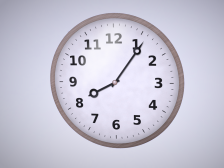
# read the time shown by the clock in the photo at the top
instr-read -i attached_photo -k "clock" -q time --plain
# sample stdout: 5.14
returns 8.06
